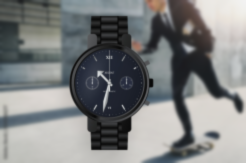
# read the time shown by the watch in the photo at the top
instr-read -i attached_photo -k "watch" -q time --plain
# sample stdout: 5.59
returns 10.32
